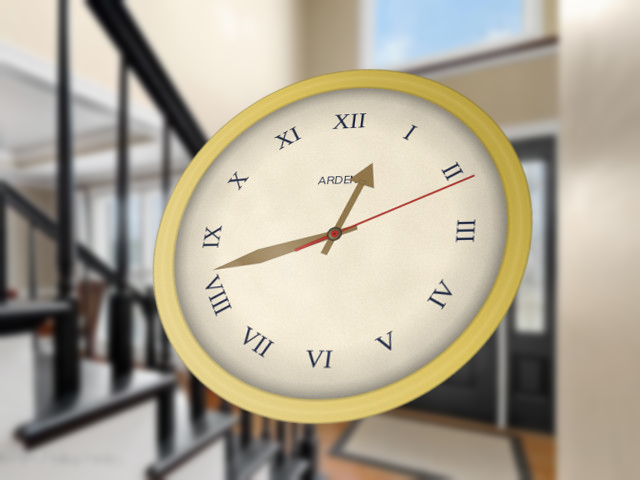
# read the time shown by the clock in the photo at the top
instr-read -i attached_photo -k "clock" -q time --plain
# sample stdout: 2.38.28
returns 12.42.11
